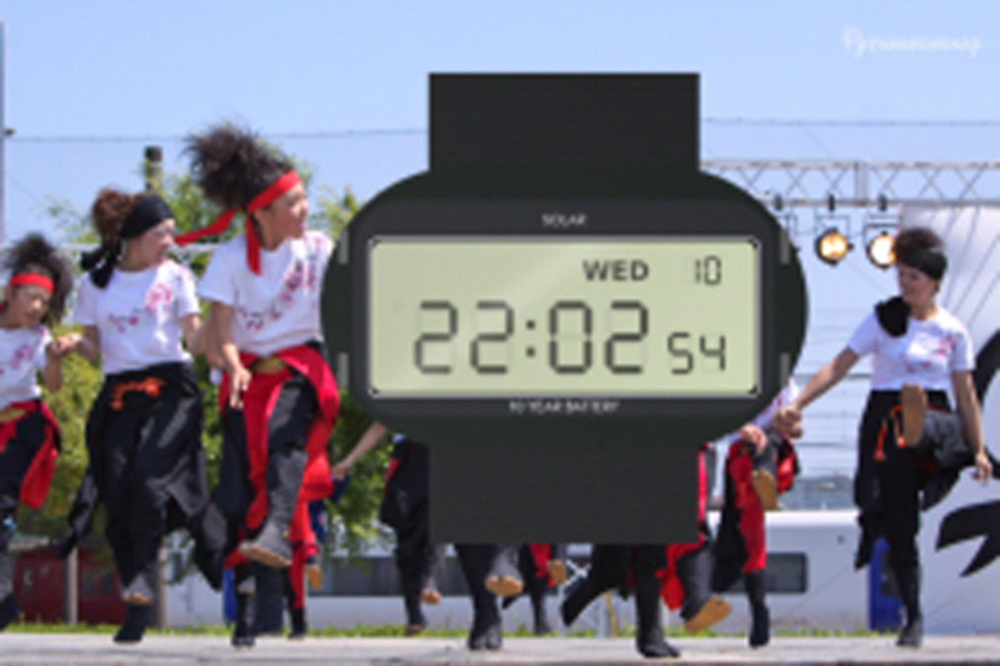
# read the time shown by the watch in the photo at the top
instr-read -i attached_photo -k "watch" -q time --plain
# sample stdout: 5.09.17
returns 22.02.54
